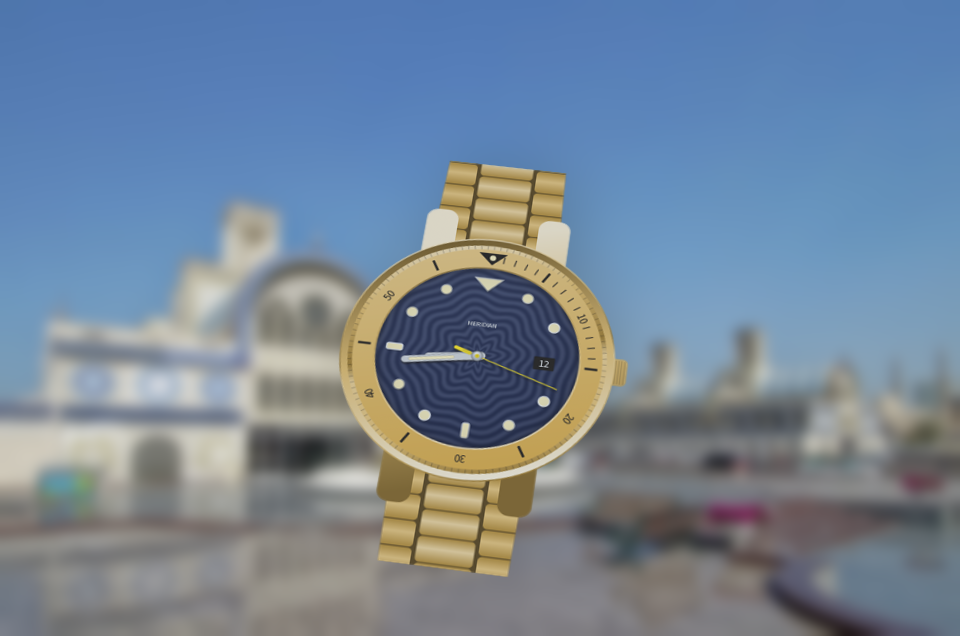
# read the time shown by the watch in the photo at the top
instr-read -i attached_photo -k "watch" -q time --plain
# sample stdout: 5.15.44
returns 8.43.18
